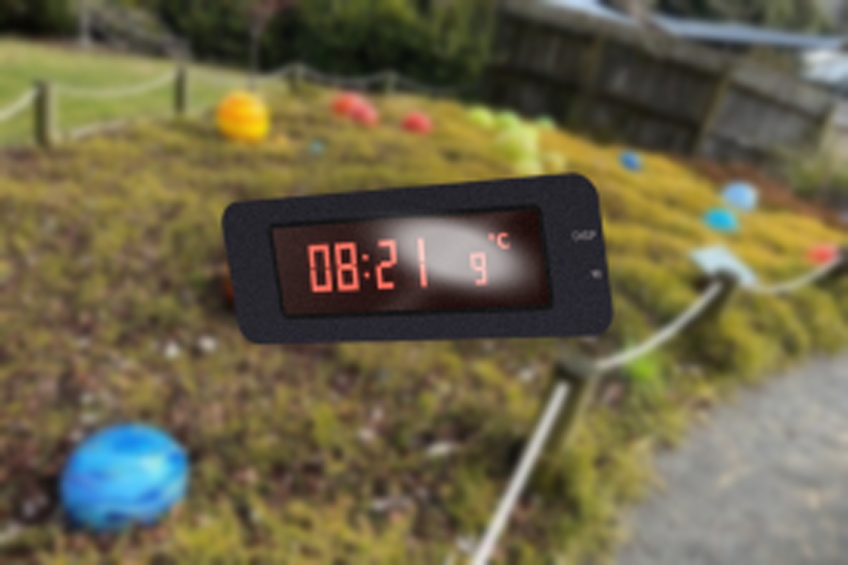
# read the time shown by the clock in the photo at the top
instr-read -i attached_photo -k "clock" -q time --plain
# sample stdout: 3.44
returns 8.21
